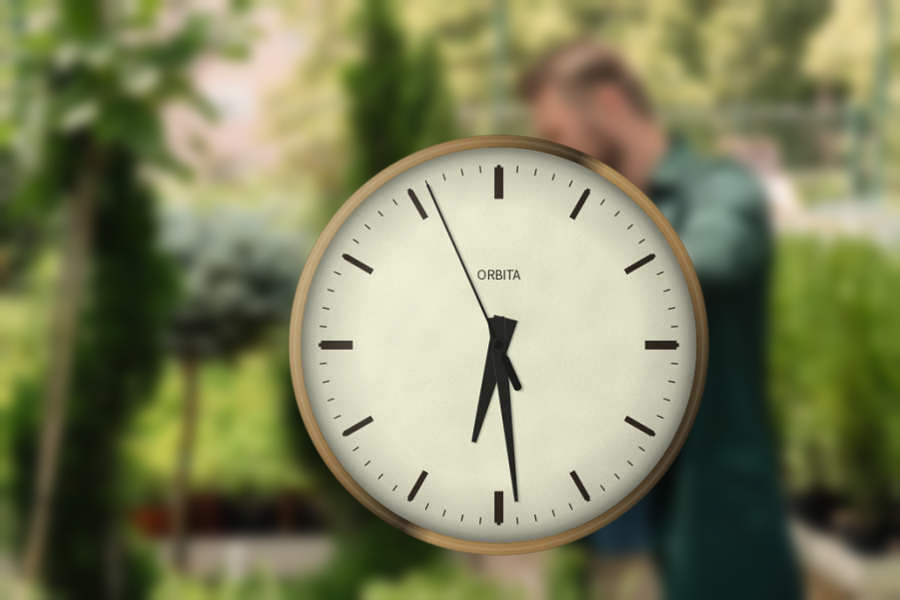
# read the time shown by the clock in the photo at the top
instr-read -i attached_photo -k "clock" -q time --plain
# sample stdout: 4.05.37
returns 6.28.56
